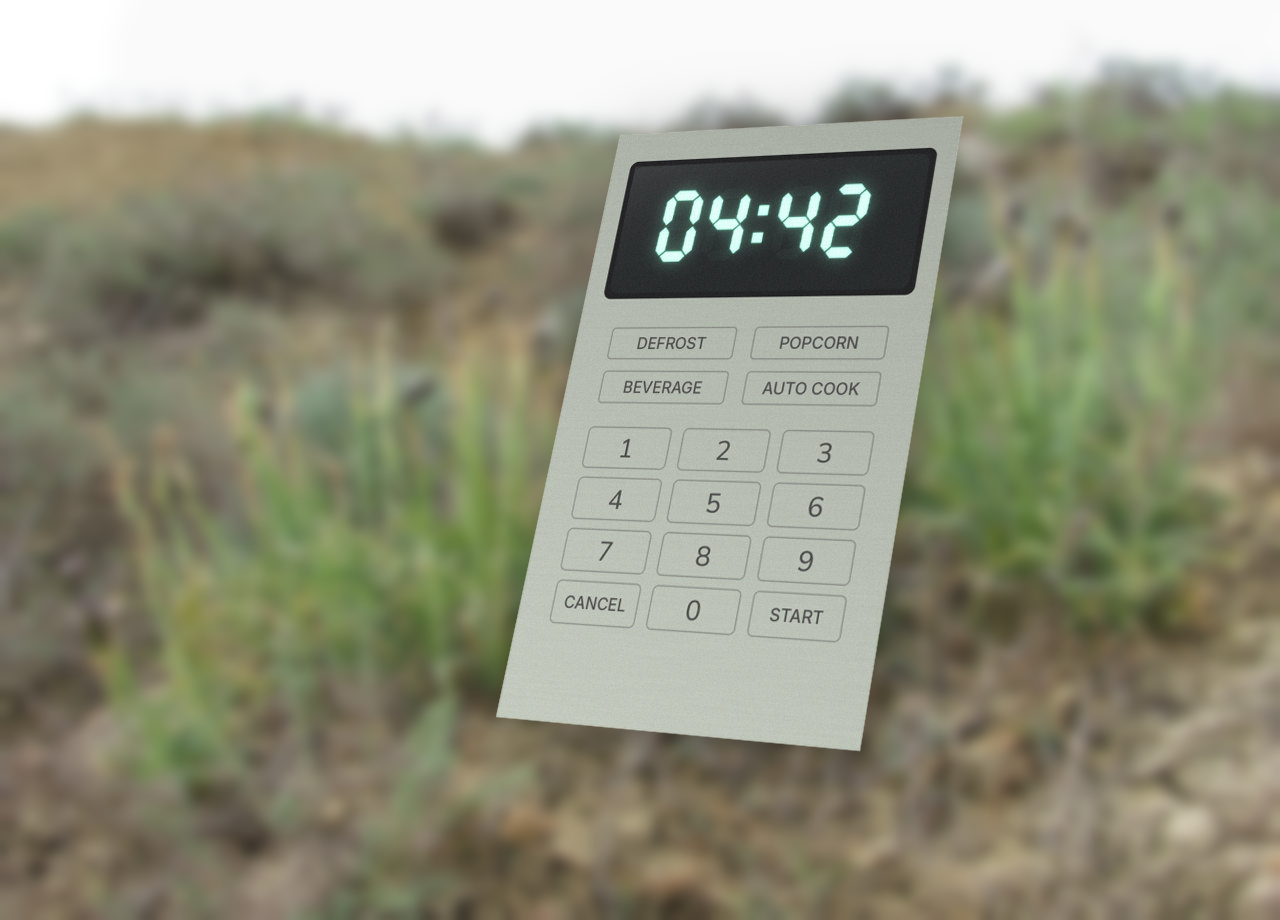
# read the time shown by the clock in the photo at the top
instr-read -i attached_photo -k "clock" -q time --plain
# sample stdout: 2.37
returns 4.42
